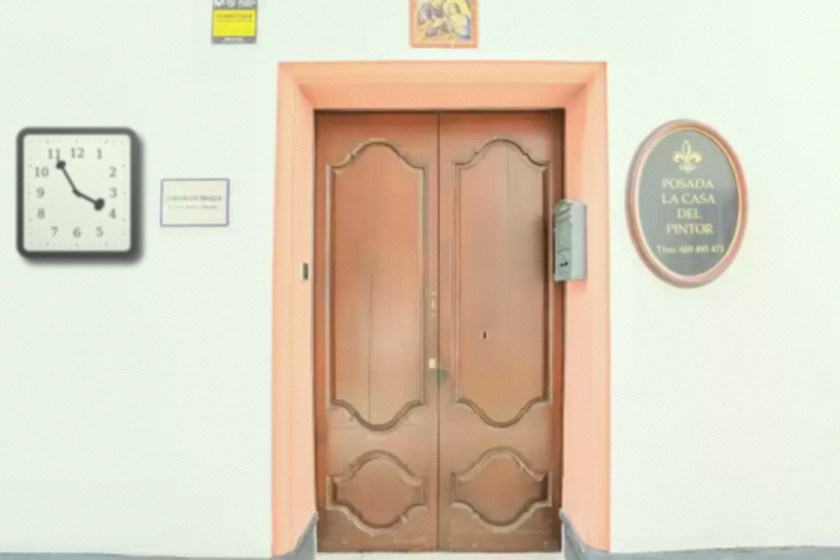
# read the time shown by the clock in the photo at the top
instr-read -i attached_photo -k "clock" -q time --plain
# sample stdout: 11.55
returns 3.55
